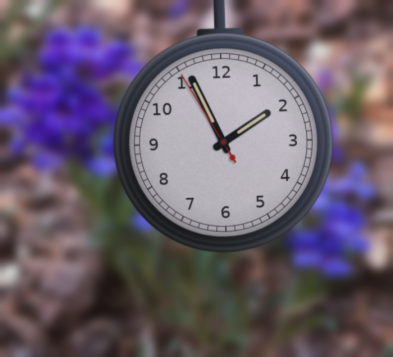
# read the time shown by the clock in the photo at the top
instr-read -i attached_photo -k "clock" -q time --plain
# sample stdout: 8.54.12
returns 1.55.55
